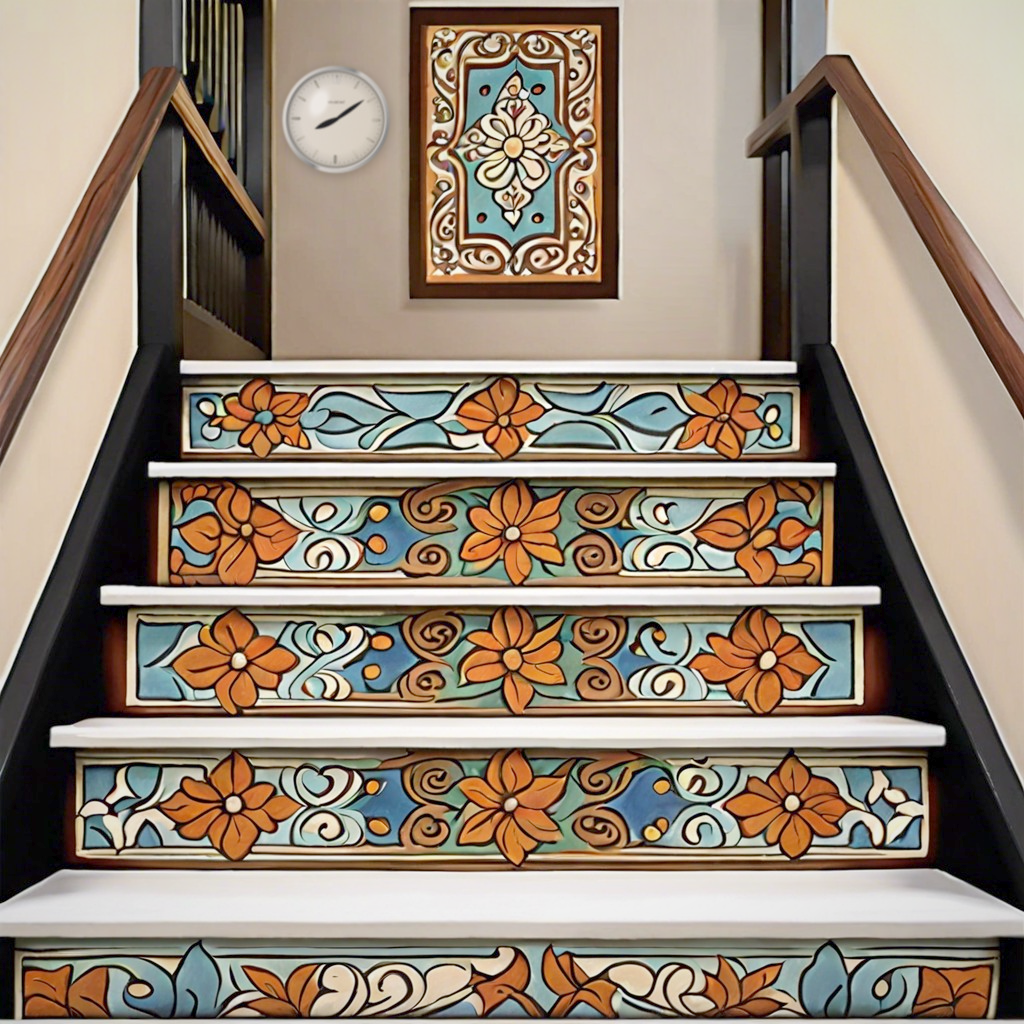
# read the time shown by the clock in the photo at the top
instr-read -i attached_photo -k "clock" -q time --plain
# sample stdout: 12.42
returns 8.09
